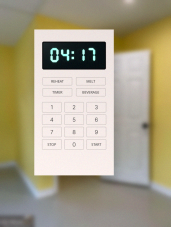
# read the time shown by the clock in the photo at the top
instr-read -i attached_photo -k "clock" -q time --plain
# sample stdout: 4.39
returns 4.17
